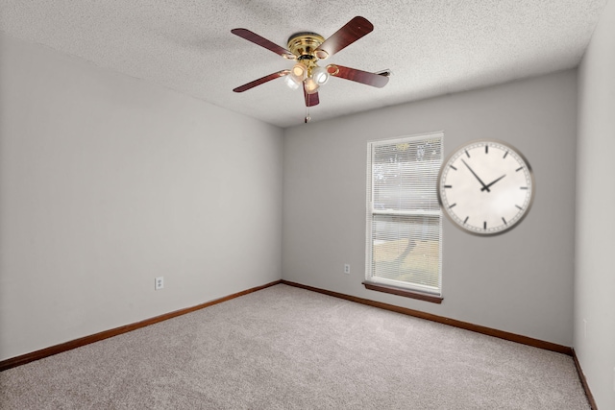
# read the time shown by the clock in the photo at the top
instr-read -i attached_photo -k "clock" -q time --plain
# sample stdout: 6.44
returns 1.53
